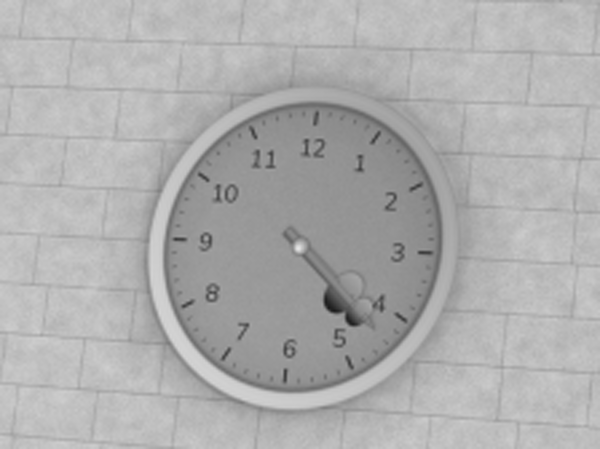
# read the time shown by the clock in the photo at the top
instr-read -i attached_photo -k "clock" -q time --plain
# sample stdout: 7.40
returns 4.22
